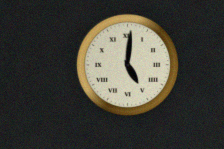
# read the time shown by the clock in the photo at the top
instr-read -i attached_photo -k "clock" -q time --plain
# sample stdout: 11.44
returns 5.01
